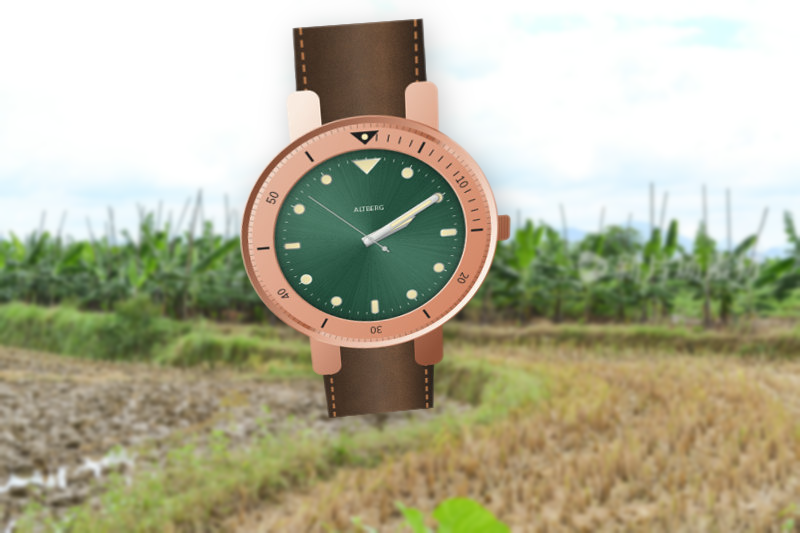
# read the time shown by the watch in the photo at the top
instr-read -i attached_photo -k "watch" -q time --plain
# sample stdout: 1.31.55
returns 2.09.52
